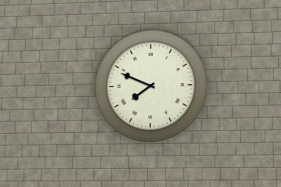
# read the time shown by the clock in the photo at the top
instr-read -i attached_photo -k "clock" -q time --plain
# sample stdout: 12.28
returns 7.49
